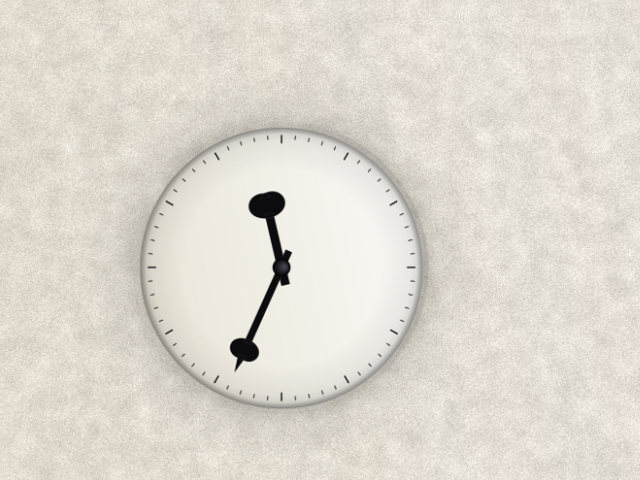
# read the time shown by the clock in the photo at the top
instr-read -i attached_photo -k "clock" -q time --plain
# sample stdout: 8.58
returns 11.34
